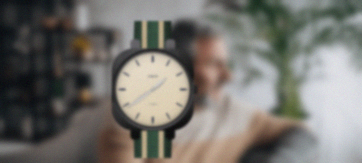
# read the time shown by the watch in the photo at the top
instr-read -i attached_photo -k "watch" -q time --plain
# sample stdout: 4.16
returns 1.39
